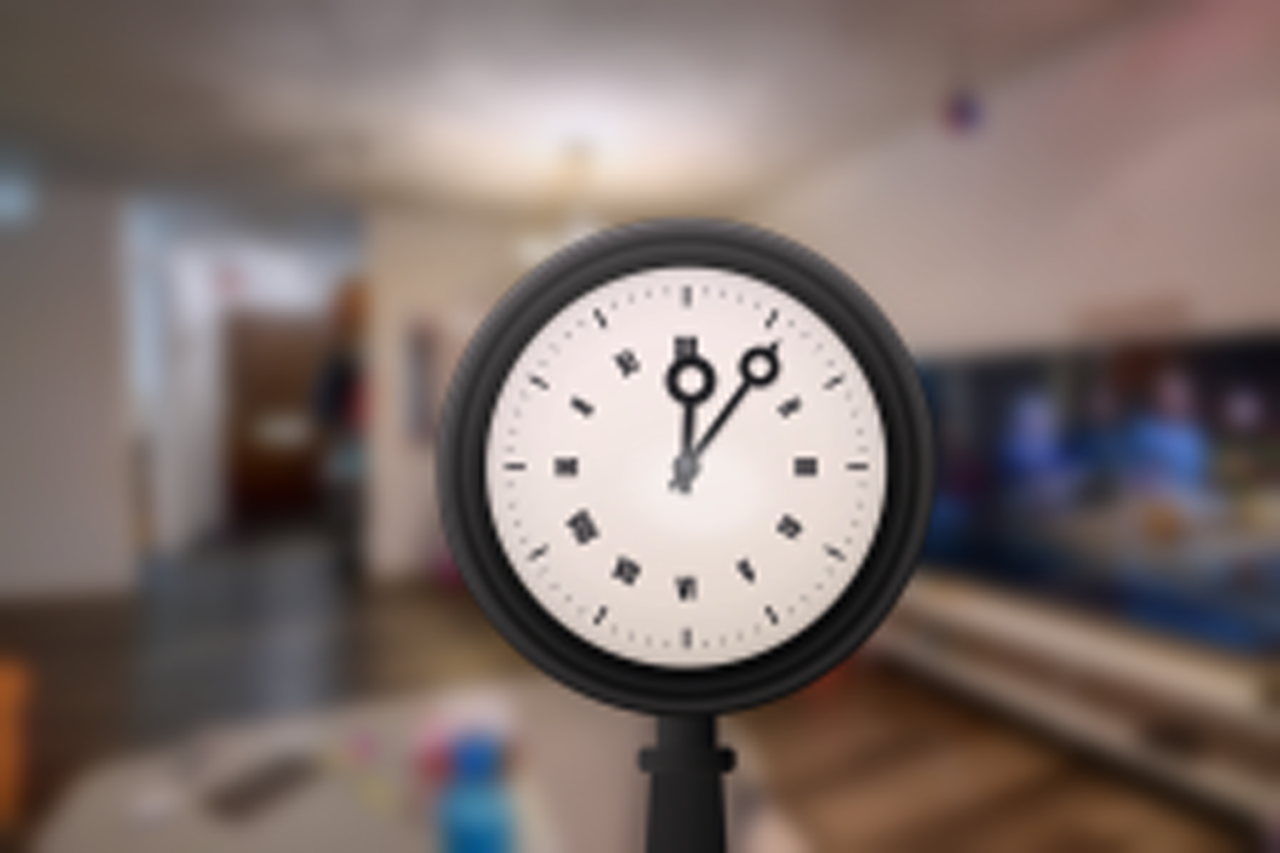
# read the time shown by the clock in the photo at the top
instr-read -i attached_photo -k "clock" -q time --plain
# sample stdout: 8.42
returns 12.06
